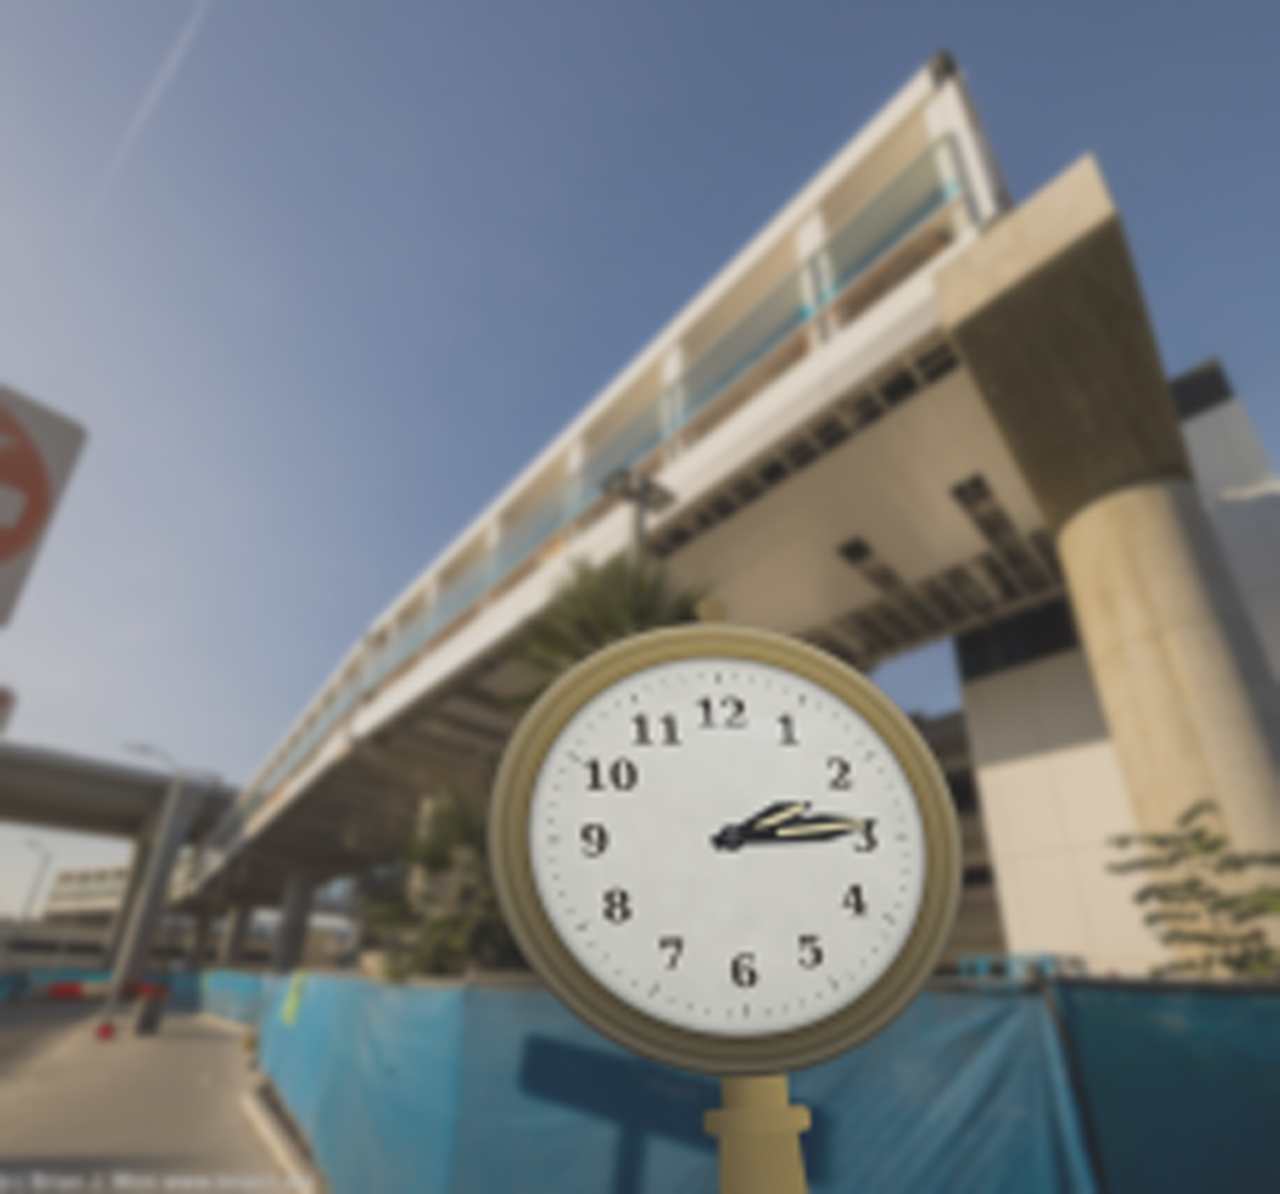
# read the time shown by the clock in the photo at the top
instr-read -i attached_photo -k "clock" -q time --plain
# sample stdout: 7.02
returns 2.14
